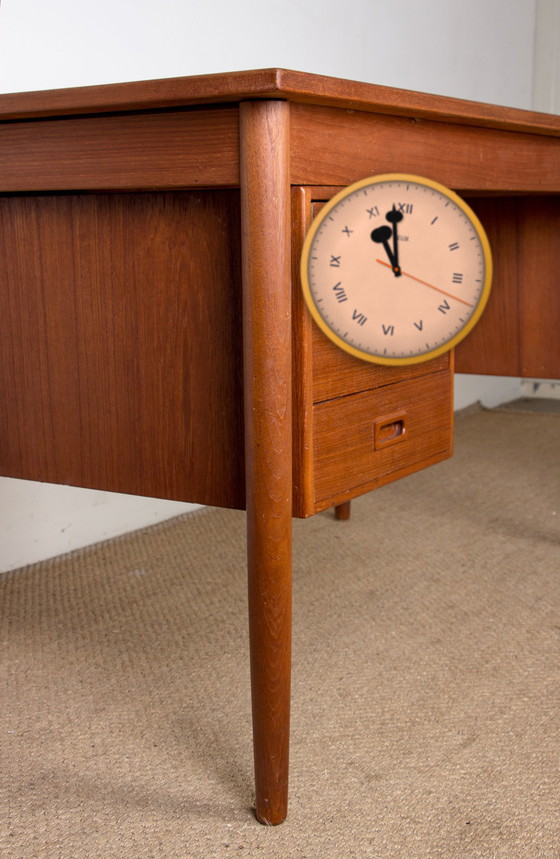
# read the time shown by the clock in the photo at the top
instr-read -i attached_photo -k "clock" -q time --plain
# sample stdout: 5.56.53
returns 10.58.18
